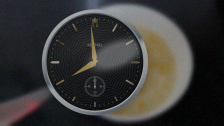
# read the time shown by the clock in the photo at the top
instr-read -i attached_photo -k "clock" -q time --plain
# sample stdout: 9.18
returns 7.59
